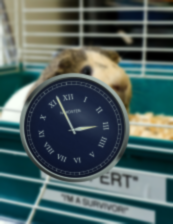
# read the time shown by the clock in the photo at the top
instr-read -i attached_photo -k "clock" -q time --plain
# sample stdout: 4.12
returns 2.57
